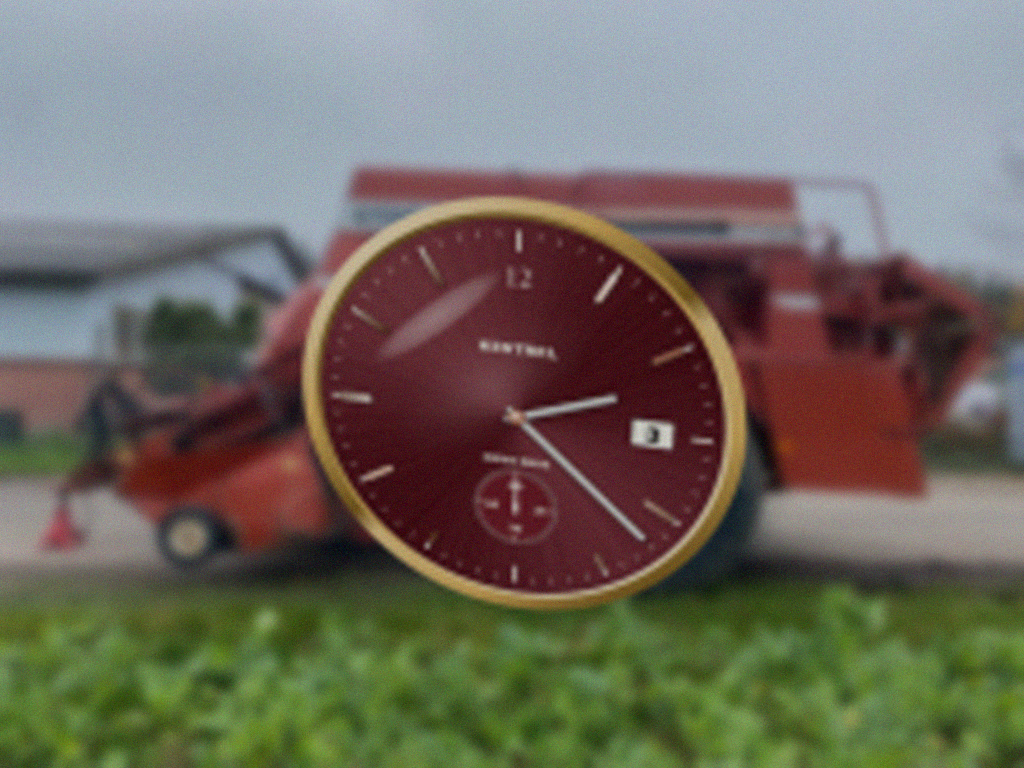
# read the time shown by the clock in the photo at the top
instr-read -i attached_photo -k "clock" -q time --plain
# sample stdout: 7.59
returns 2.22
